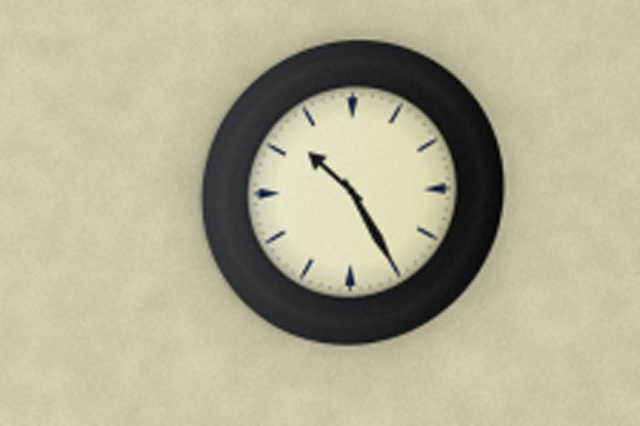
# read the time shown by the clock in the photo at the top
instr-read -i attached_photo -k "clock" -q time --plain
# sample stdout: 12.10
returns 10.25
